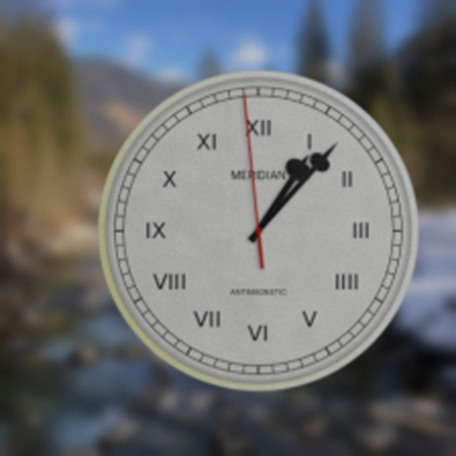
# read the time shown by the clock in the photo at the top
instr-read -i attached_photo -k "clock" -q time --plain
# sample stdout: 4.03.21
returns 1.06.59
